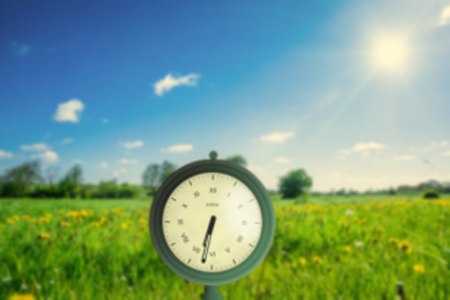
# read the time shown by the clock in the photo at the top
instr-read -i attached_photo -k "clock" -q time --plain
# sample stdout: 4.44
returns 6.32
